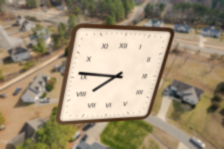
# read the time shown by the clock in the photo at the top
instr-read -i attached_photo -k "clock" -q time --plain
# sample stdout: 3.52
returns 7.46
